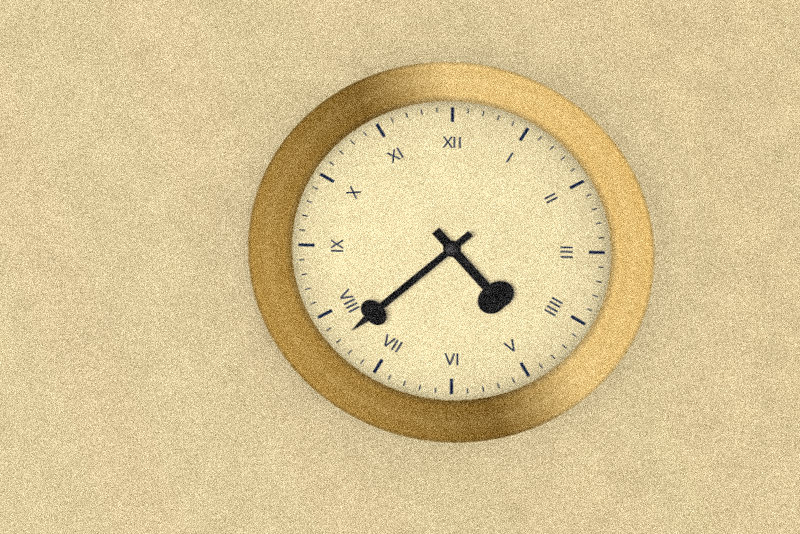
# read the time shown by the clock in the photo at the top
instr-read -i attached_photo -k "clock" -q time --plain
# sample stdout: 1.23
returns 4.38
